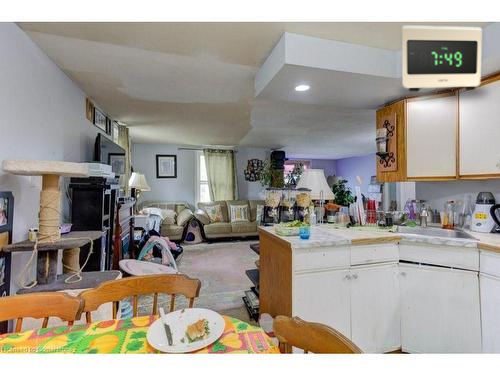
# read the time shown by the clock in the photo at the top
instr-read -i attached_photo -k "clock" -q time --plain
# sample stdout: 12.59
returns 7.49
